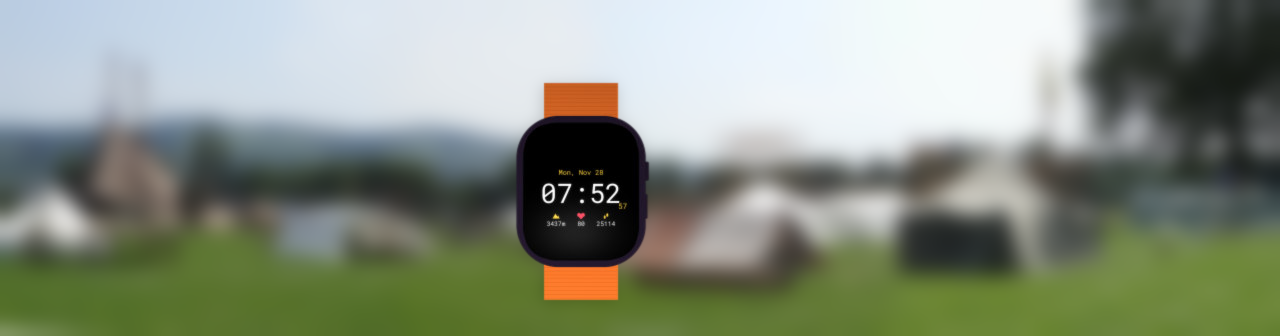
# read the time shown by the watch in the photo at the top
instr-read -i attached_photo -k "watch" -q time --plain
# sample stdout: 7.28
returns 7.52
